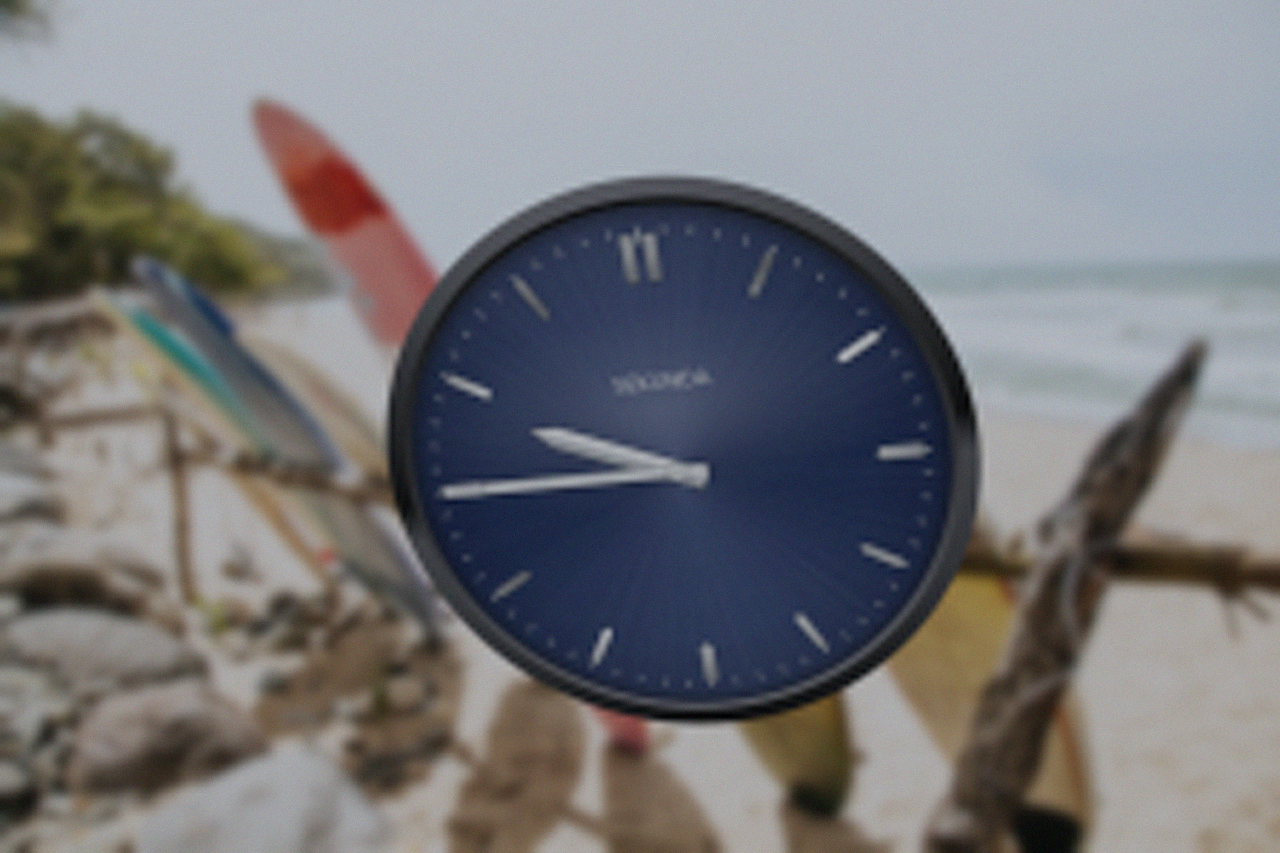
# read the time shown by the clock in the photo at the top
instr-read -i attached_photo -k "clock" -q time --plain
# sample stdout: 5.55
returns 9.45
